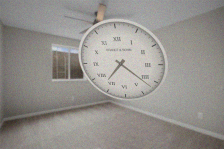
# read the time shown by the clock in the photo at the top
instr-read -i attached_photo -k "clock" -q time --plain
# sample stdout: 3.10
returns 7.22
